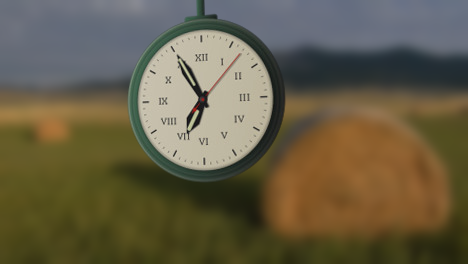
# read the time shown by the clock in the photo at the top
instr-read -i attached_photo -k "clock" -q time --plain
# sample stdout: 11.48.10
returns 6.55.07
